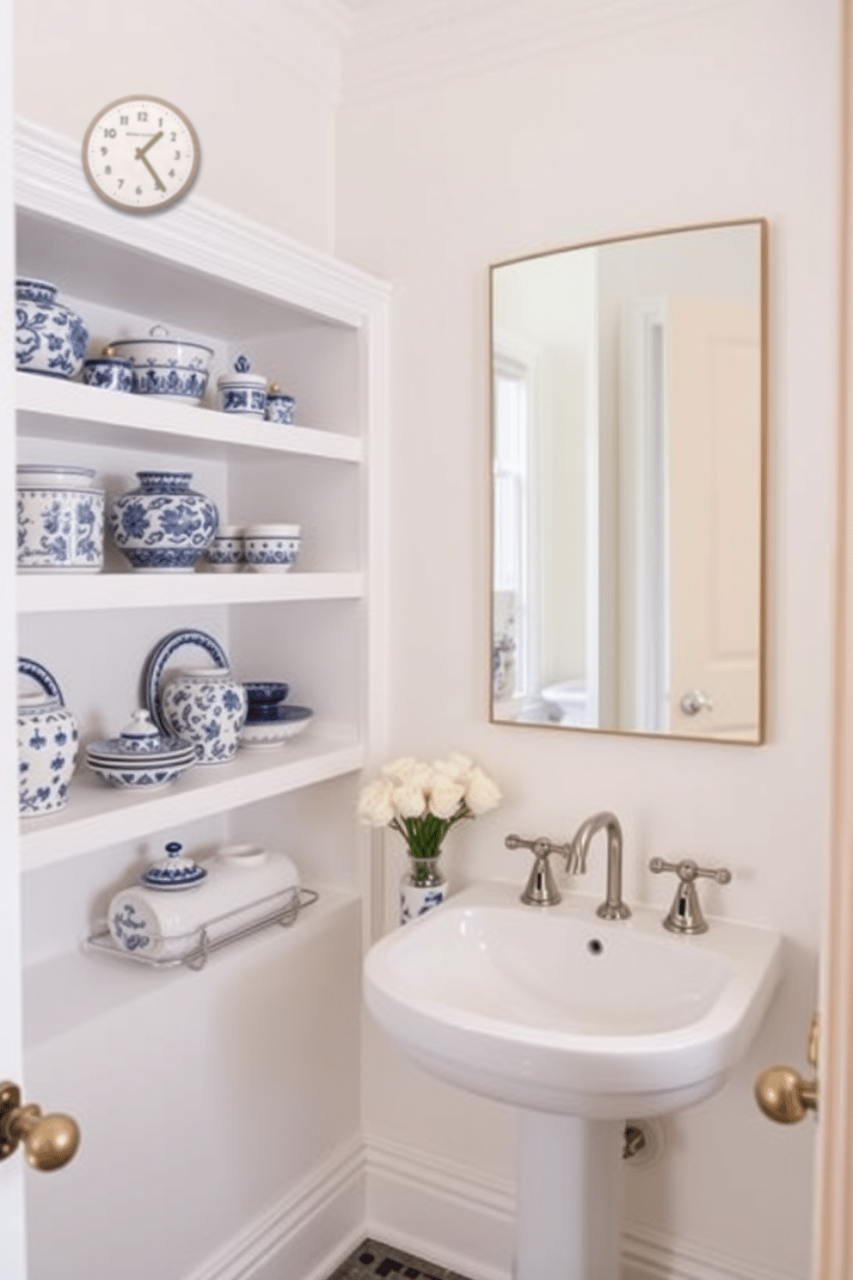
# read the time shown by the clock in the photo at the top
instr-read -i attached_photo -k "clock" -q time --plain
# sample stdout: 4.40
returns 1.24
